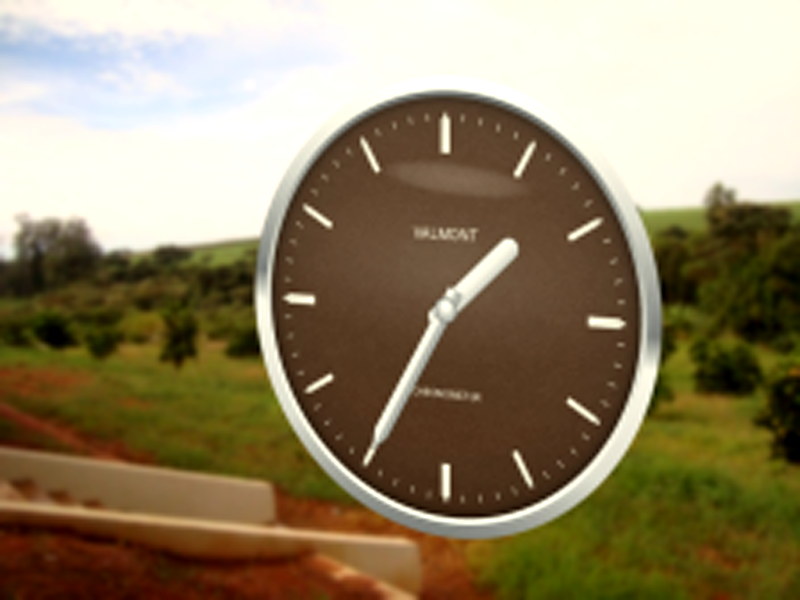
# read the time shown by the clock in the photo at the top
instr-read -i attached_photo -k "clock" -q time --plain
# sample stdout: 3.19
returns 1.35
